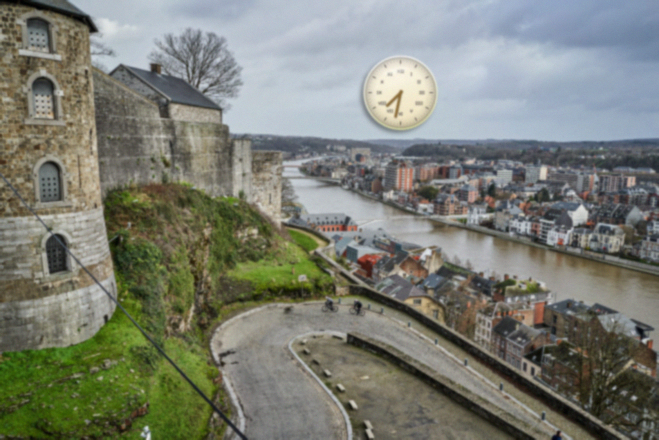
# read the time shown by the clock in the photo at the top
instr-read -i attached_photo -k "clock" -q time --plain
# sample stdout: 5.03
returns 7.32
